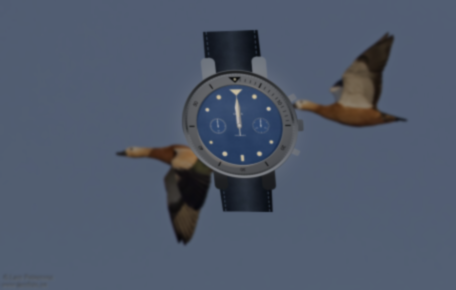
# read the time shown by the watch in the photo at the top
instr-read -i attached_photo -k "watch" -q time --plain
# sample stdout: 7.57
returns 12.00
